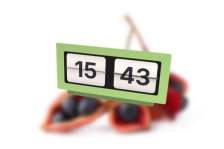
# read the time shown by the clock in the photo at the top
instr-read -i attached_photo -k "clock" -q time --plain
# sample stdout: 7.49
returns 15.43
